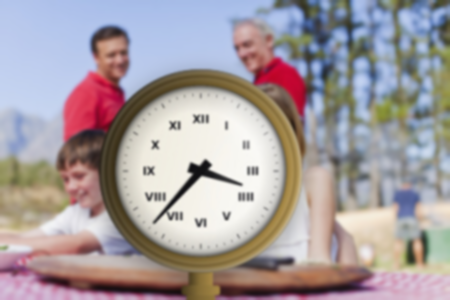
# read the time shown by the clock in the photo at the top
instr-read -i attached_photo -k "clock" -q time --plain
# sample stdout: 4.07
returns 3.37
